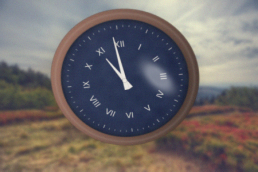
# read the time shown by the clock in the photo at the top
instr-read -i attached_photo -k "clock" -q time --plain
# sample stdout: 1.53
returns 10.59
